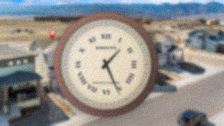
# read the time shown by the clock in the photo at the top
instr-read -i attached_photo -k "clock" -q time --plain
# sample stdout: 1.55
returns 1.26
